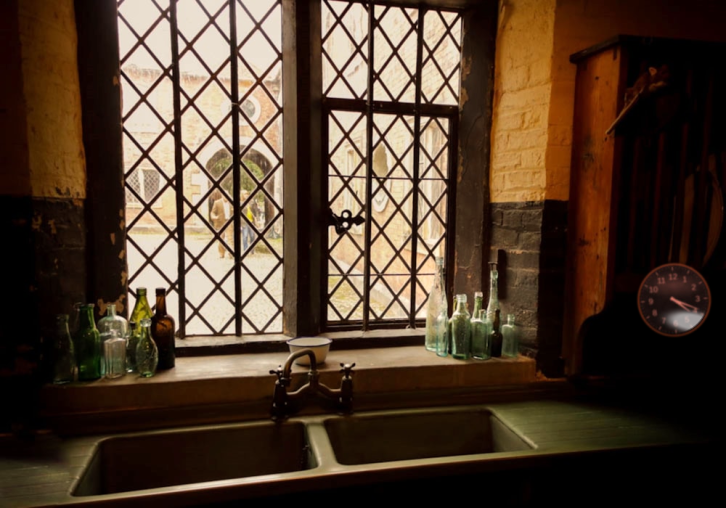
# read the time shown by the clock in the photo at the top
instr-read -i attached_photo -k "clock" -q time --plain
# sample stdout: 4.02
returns 4.19
